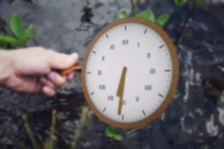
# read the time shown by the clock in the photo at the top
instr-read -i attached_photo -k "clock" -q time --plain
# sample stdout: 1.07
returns 6.31
